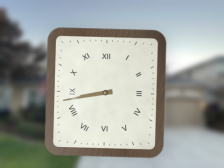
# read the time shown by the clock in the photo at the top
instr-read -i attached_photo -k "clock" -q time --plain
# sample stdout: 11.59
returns 8.43
